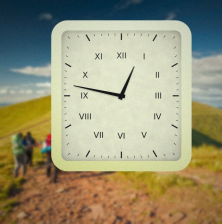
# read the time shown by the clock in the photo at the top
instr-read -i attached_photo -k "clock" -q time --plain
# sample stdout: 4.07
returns 12.47
